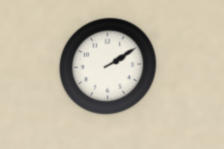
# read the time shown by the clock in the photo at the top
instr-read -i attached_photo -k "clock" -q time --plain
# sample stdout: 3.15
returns 2.10
